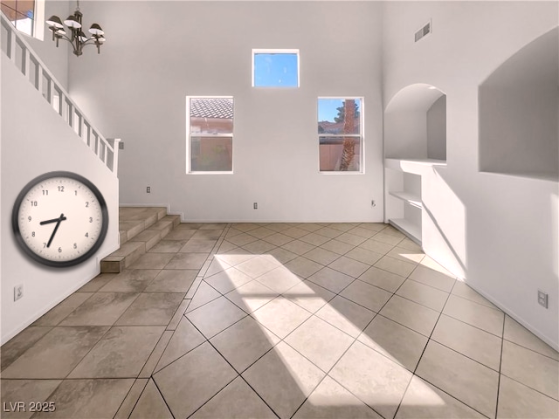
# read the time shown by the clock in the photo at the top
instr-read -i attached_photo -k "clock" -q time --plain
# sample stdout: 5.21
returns 8.34
